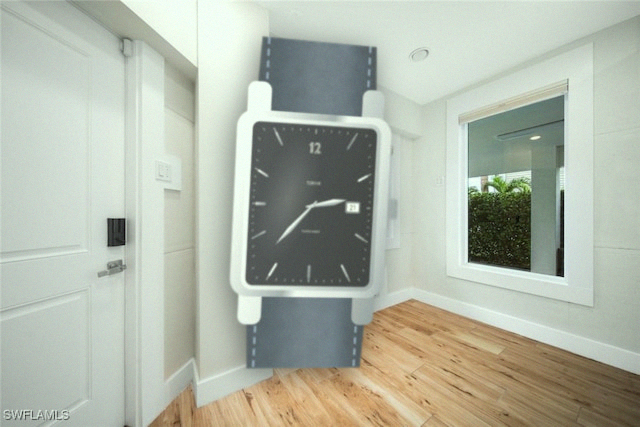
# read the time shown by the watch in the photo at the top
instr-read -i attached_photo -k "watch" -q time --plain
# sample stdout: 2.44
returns 2.37
